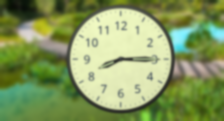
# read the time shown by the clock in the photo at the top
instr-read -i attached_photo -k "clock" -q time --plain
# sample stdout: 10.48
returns 8.15
